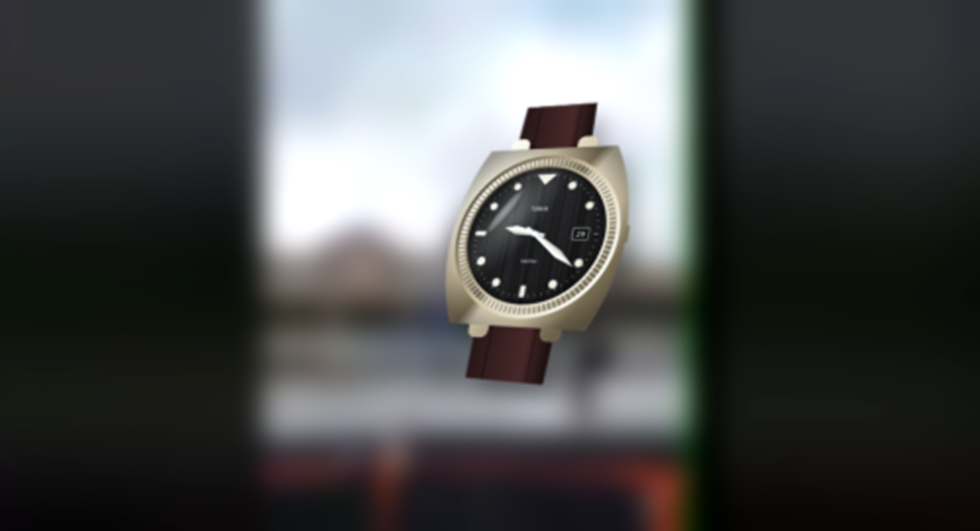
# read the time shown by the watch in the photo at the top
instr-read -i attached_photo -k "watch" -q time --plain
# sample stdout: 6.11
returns 9.21
